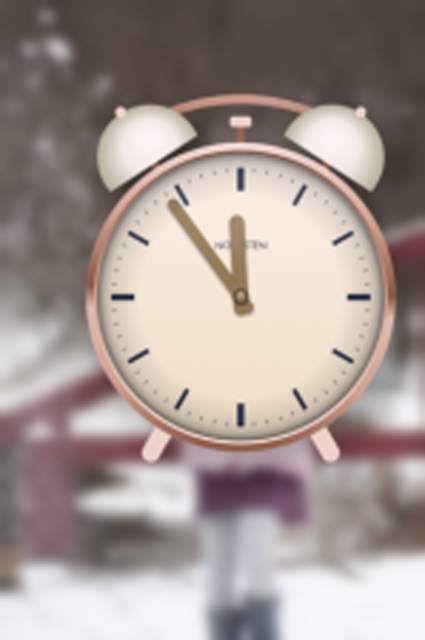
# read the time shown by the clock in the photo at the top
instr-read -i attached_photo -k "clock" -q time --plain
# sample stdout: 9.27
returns 11.54
